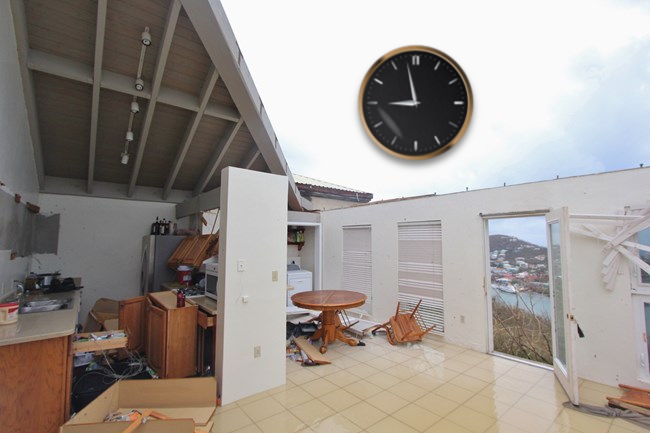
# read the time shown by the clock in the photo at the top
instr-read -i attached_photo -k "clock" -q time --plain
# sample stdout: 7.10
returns 8.58
